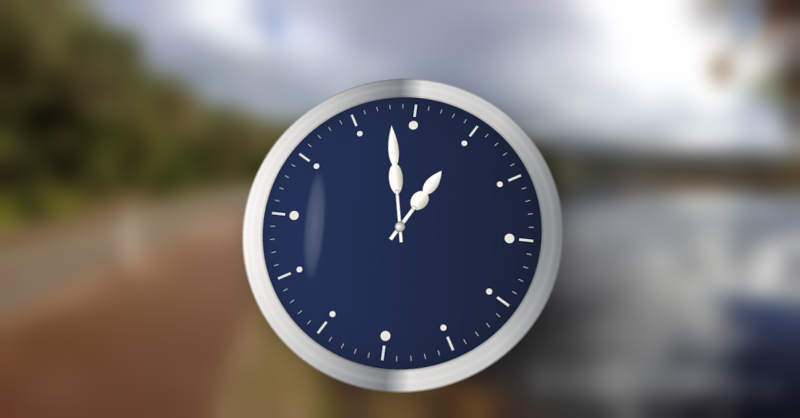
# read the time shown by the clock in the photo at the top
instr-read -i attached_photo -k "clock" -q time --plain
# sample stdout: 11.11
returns 12.58
